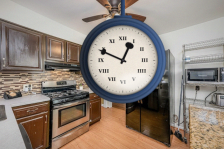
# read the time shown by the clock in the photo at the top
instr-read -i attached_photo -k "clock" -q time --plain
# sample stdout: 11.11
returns 12.49
